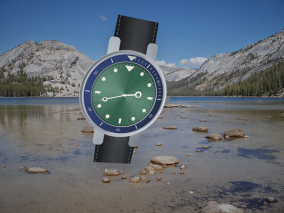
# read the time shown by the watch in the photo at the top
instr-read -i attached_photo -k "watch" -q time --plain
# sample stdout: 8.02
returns 2.42
